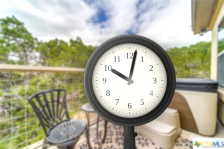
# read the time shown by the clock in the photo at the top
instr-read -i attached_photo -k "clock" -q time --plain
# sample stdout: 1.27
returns 10.02
